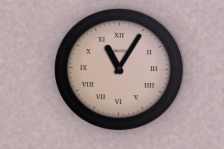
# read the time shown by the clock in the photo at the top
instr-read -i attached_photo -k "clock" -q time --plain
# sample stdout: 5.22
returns 11.05
